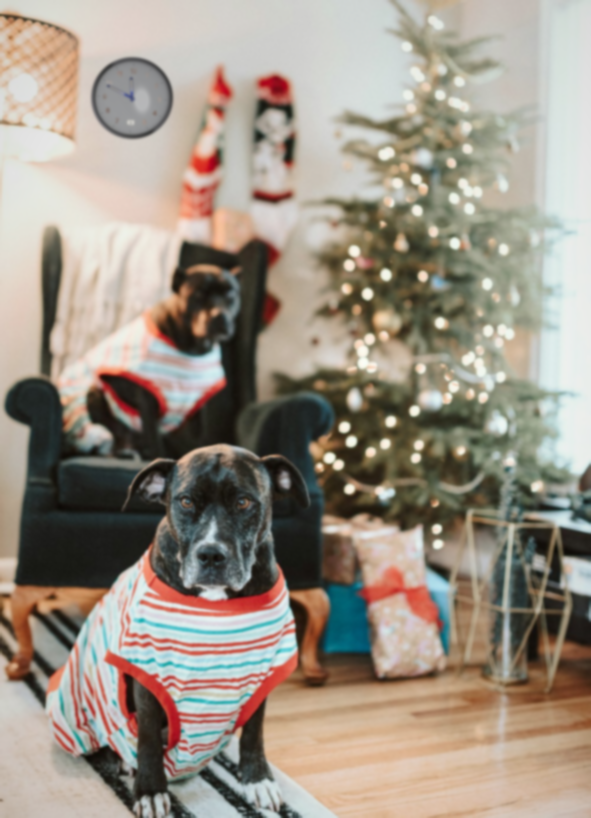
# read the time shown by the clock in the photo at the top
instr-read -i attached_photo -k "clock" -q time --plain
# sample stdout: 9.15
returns 11.49
